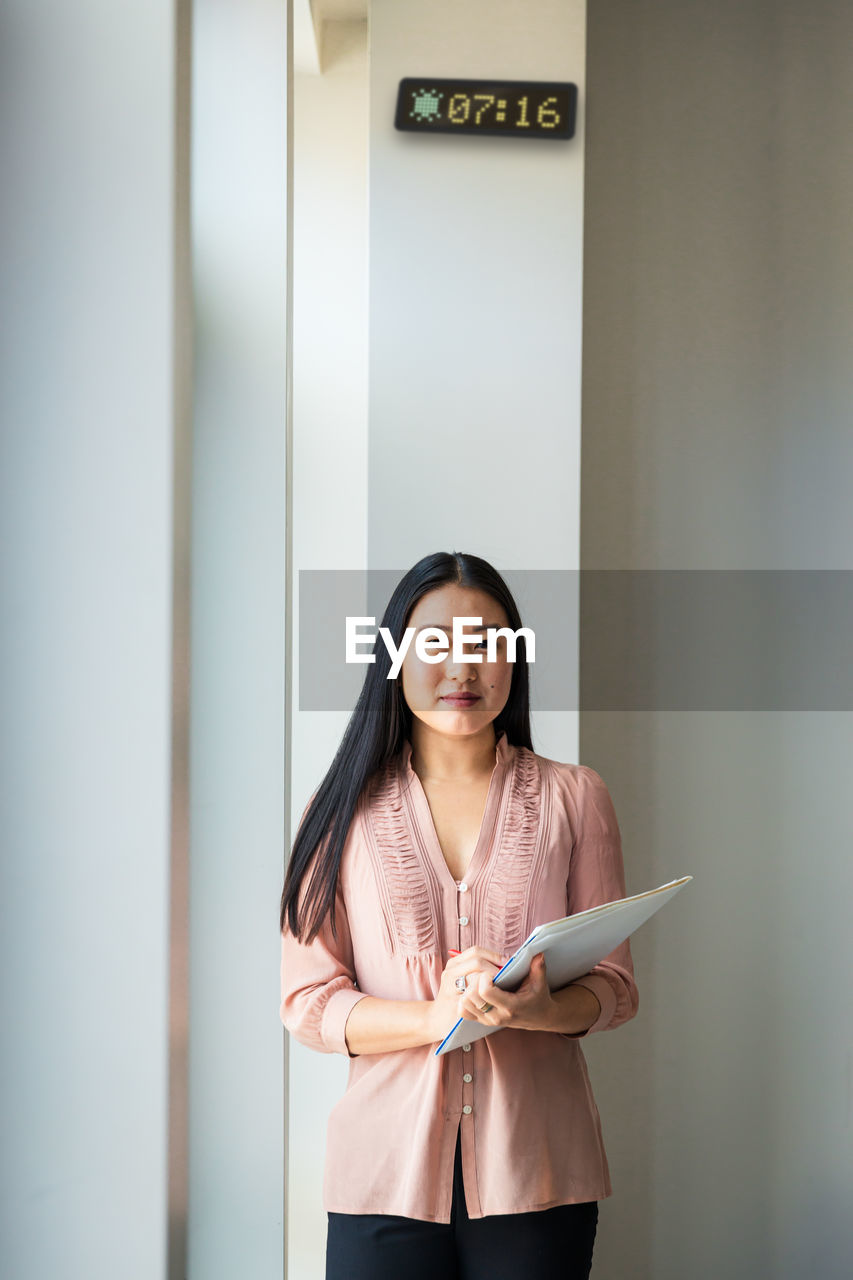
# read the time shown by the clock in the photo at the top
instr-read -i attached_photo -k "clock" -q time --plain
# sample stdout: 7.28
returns 7.16
